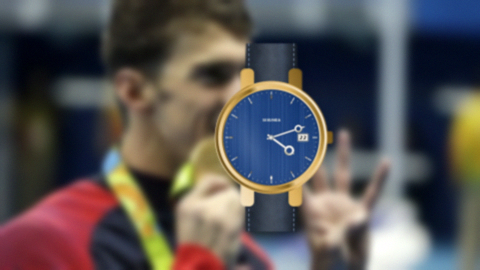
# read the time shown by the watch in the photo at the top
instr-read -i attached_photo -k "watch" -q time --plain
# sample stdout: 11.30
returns 4.12
